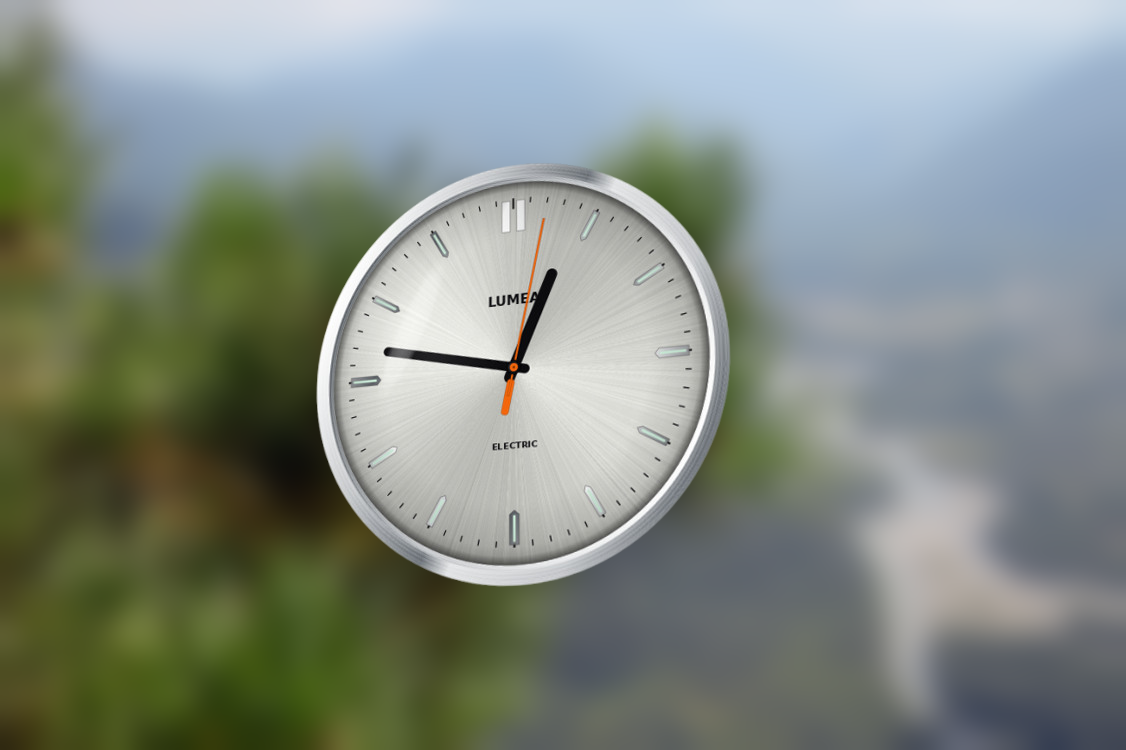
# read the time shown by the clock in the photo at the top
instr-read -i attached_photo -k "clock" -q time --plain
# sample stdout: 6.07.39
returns 12.47.02
